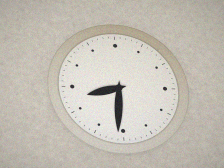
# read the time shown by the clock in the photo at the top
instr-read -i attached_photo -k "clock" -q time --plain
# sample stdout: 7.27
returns 8.31
